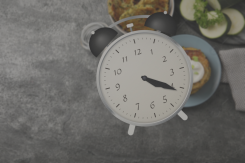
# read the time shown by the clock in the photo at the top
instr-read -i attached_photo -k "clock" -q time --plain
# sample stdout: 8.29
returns 4.21
